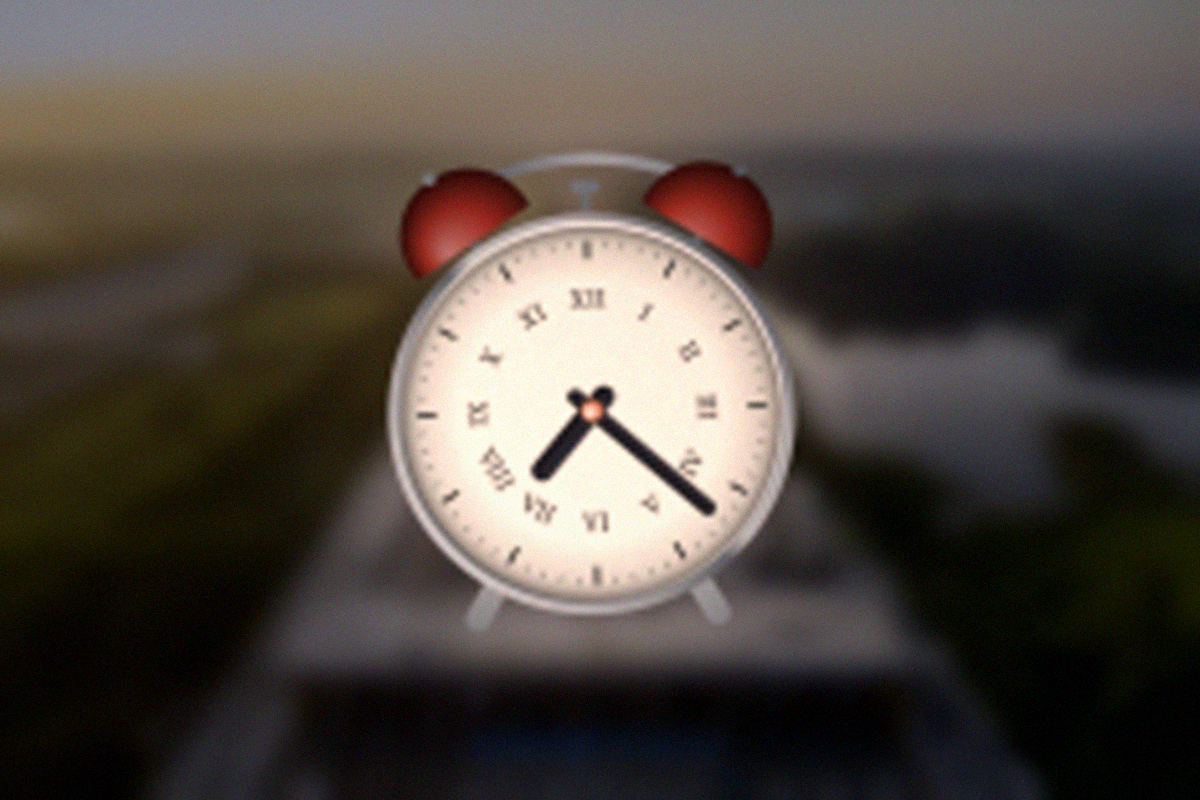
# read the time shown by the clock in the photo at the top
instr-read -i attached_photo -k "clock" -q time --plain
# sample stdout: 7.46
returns 7.22
